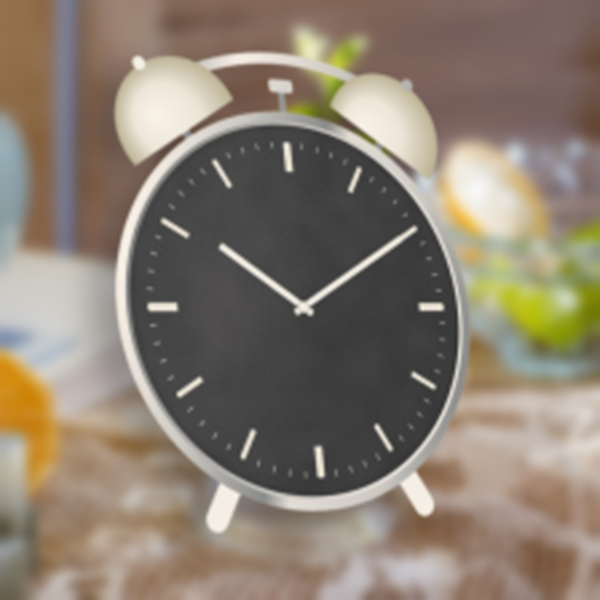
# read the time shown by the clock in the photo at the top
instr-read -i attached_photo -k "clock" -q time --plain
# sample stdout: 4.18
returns 10.10
